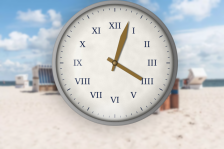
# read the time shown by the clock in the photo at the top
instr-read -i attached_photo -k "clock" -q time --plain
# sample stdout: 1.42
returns 4.03
